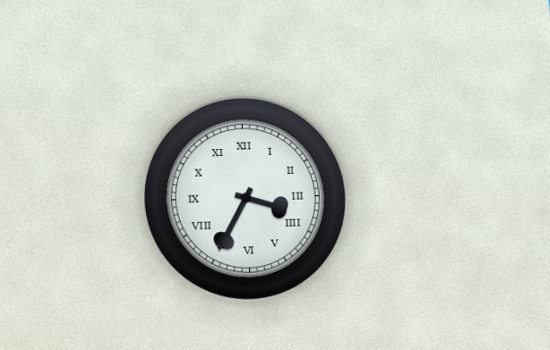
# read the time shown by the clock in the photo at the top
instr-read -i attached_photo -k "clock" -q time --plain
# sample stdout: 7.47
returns 3.35
